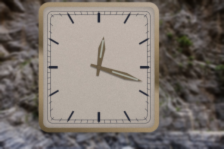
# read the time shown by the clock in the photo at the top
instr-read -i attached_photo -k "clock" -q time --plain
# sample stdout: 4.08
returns 12.18
